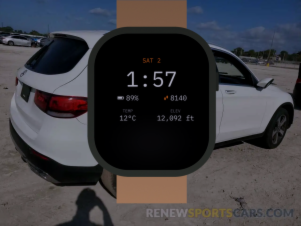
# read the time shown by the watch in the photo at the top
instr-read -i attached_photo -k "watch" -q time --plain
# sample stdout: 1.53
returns 1.57
